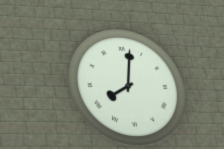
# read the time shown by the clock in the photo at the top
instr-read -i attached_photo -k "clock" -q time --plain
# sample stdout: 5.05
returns 8.02
